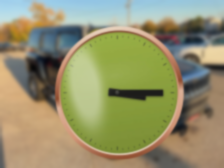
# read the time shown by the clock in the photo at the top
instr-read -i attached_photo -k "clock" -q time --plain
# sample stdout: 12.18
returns 3.15
